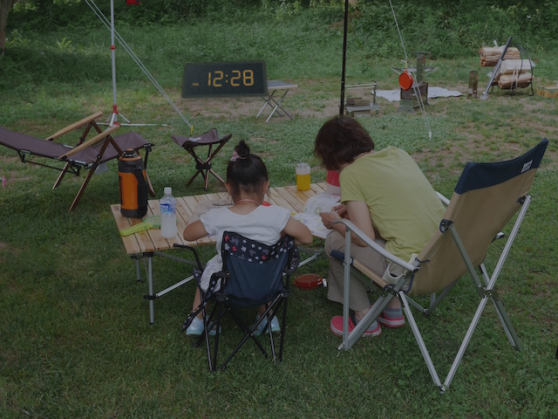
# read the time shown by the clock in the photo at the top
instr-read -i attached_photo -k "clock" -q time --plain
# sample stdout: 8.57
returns 12.28
